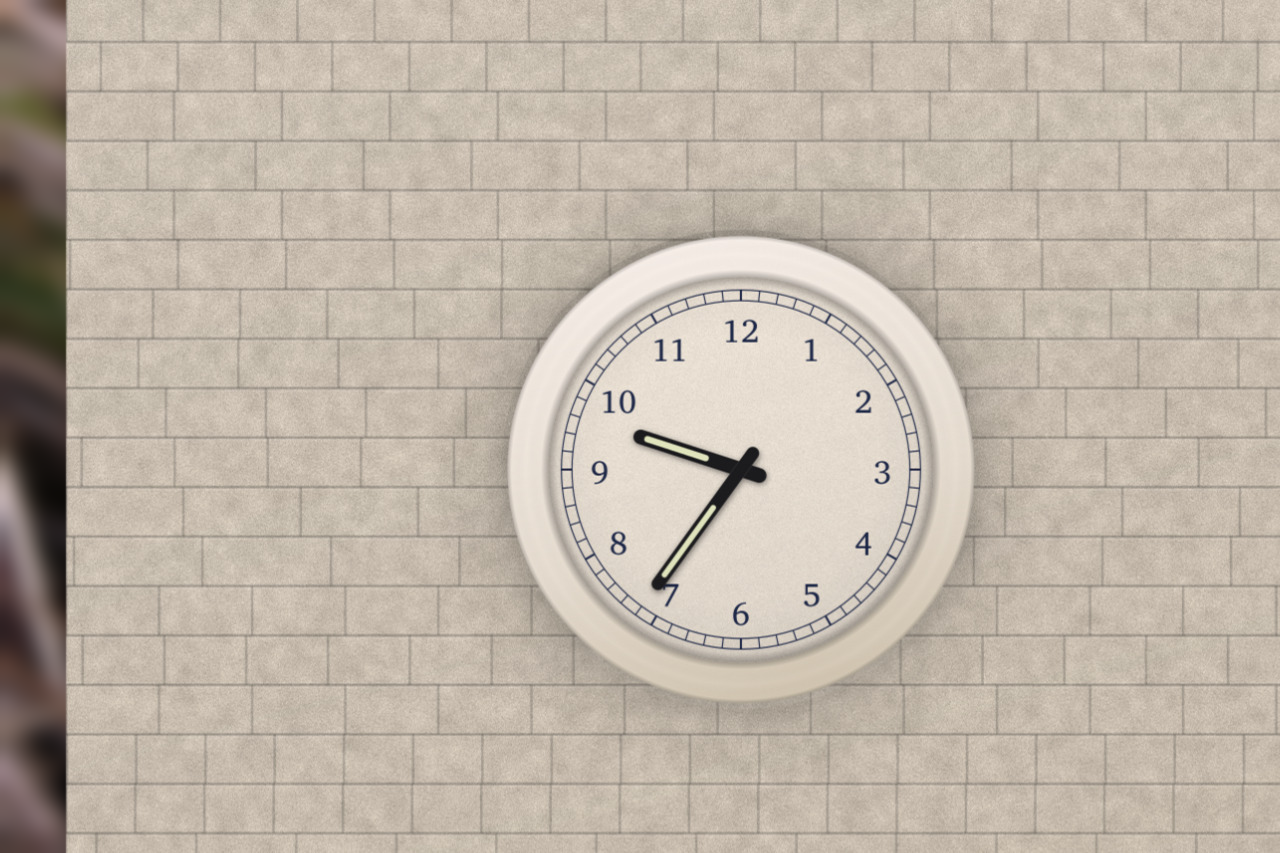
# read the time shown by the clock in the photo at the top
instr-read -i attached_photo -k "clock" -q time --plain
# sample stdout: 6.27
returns 9.36
